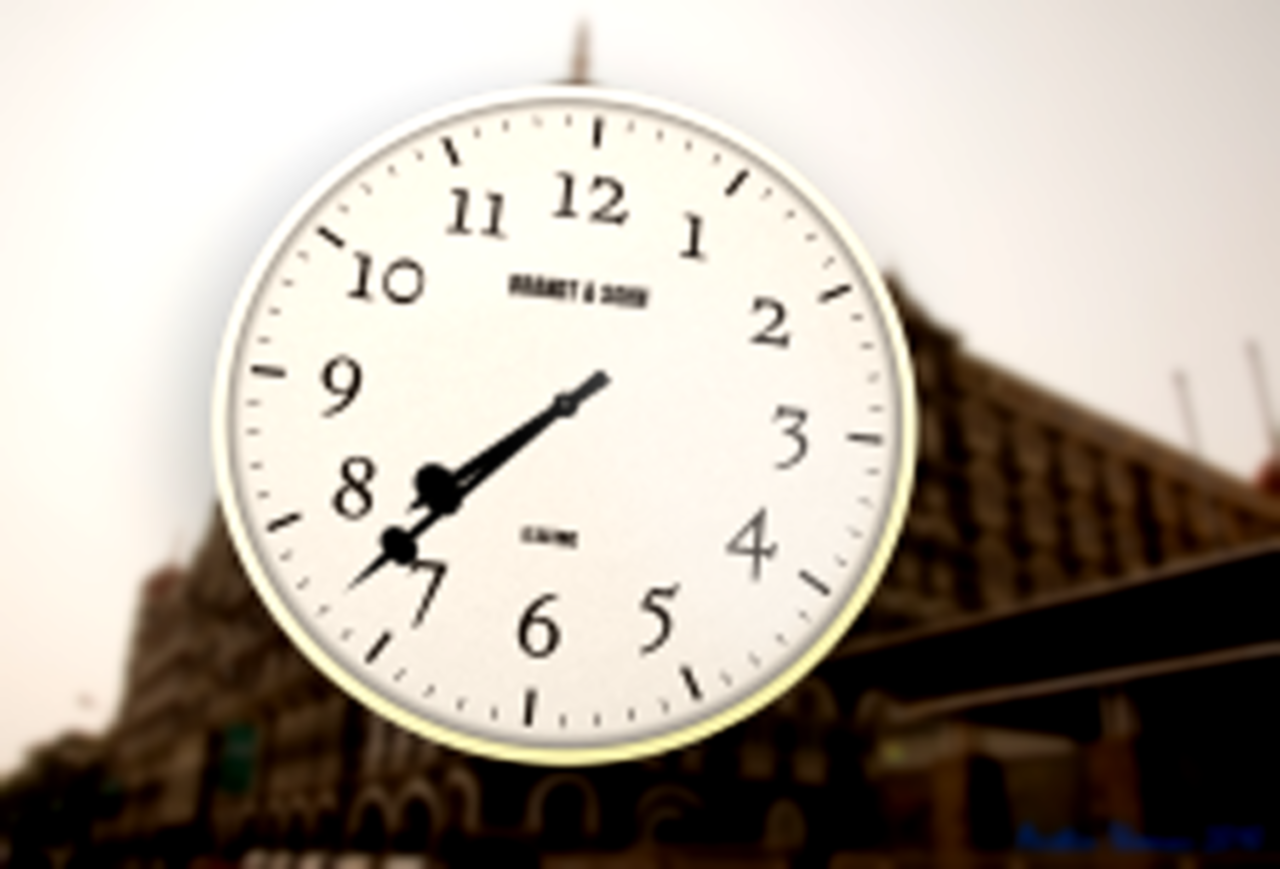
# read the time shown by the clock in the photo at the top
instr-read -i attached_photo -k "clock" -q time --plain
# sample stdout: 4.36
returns 7.37
